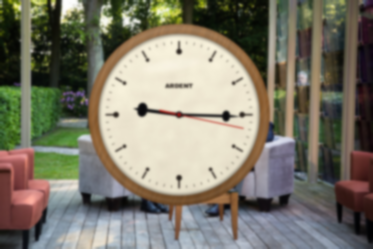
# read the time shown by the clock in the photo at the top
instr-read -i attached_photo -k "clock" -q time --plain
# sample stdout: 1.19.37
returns 9.15.17
